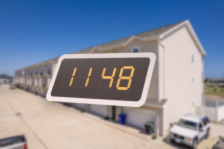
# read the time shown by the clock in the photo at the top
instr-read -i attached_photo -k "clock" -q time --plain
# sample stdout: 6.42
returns 11.48
